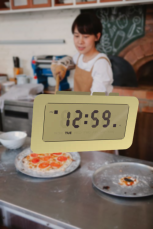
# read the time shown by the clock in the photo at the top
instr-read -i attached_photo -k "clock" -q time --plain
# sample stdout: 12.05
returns 12.59
